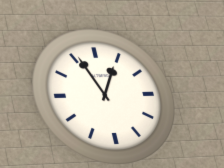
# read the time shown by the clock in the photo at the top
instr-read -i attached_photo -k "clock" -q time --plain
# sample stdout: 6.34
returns 12.56
